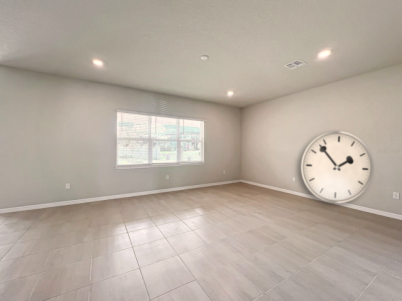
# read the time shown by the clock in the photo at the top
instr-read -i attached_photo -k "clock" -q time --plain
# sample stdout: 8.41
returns 1.53
